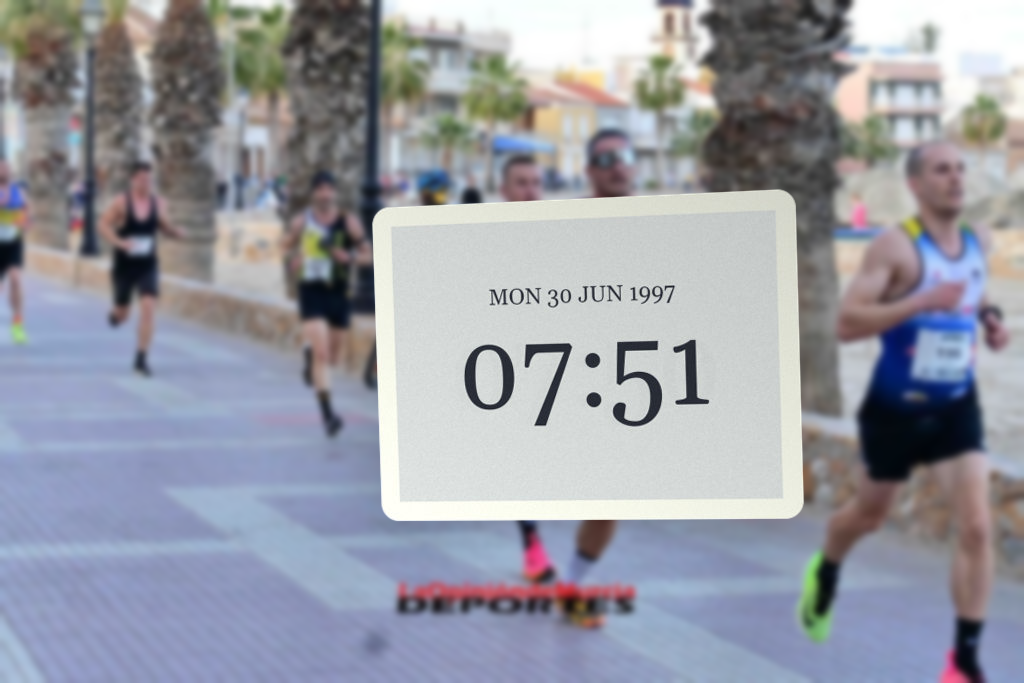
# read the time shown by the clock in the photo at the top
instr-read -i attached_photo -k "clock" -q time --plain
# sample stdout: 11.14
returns 7.51
